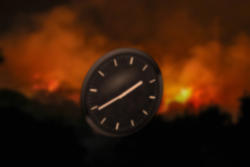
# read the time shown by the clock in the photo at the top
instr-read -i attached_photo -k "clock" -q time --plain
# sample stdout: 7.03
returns 1.39
